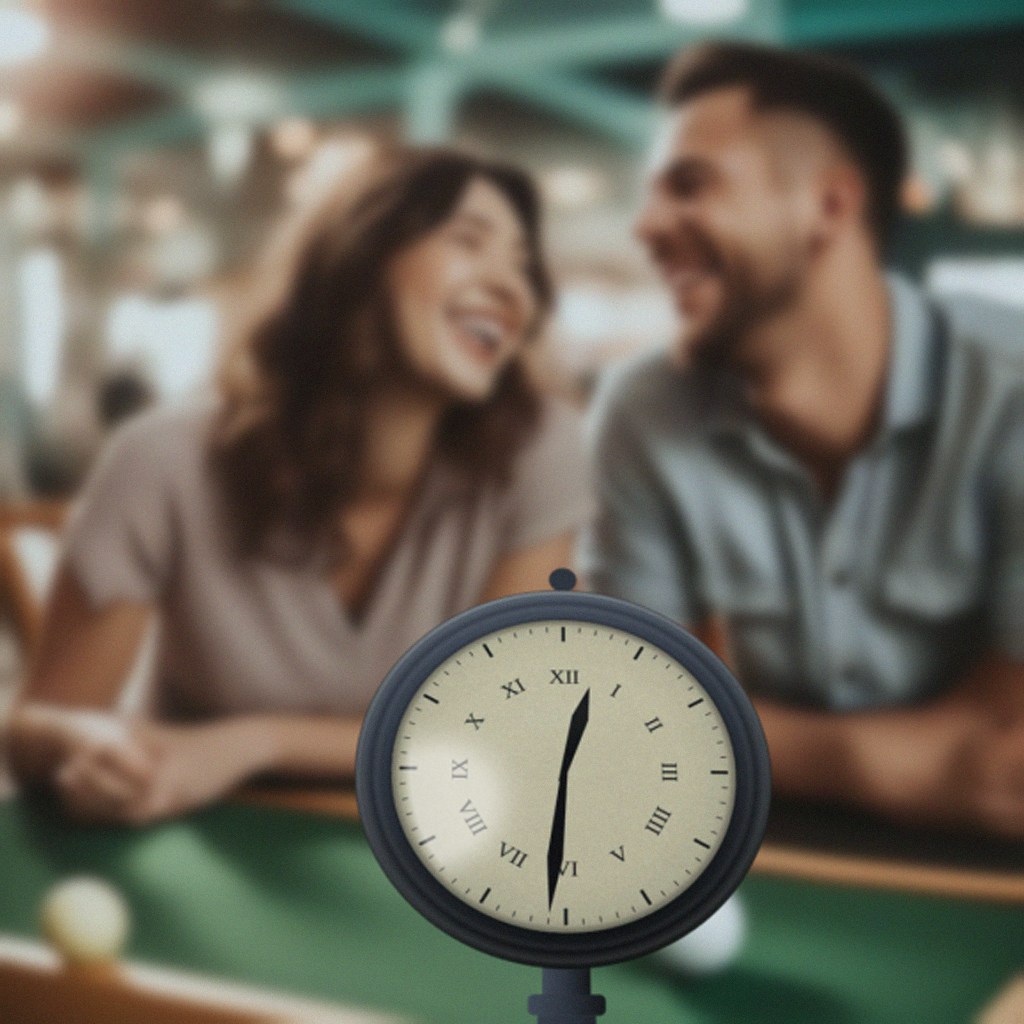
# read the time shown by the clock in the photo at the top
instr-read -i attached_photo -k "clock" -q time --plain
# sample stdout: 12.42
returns 12.31
